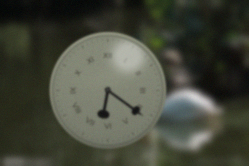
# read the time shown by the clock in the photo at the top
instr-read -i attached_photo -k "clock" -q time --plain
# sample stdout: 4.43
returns 6.21
